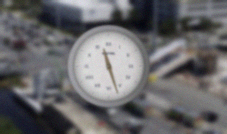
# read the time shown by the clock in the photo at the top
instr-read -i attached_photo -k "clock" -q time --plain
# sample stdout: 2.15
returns 11.27
